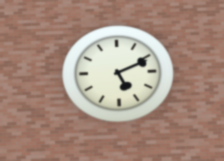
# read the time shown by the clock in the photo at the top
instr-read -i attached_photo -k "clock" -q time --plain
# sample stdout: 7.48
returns 5.11
